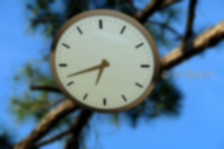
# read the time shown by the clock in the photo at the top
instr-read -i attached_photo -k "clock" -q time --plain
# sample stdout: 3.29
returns 6.42
